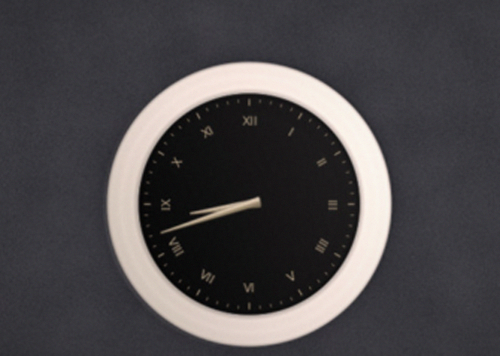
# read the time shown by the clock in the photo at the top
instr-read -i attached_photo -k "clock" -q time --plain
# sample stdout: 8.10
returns 8.42
